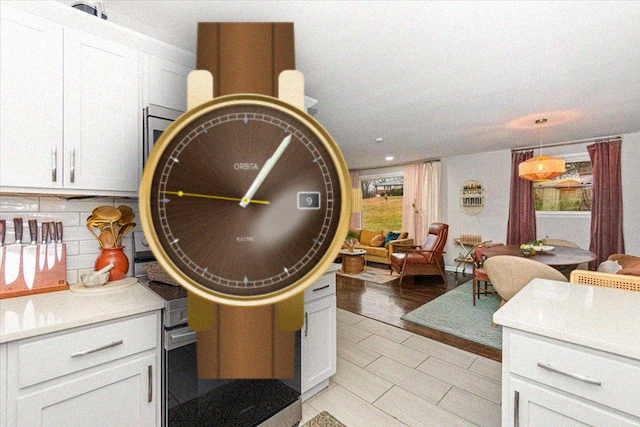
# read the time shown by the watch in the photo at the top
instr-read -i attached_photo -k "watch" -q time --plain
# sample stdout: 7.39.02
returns 1.05.46
